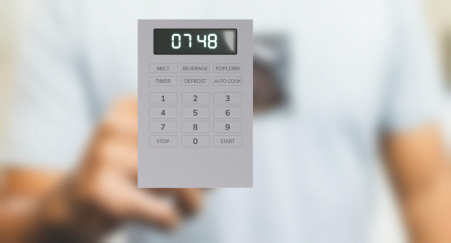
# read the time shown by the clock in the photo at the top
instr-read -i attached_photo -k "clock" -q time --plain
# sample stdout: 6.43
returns 7.48
